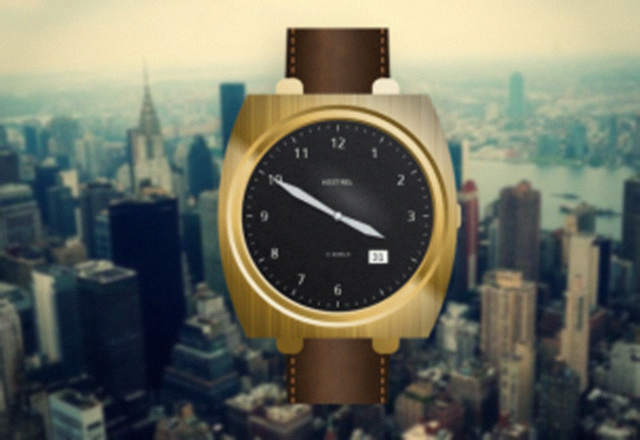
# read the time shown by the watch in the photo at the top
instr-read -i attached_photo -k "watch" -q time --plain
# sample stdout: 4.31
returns 3.50
